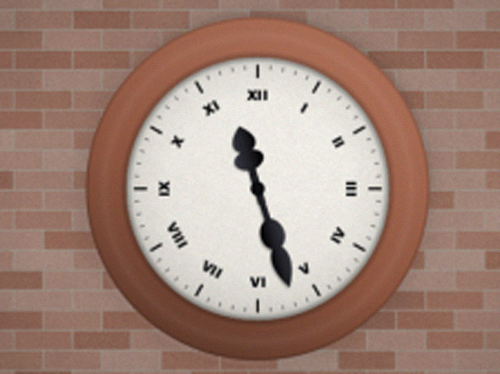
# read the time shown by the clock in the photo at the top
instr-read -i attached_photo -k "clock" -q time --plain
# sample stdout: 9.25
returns 11.27
